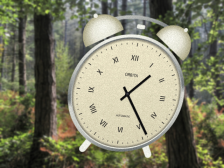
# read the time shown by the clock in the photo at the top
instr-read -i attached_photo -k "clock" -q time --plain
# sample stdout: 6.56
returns 1.24
